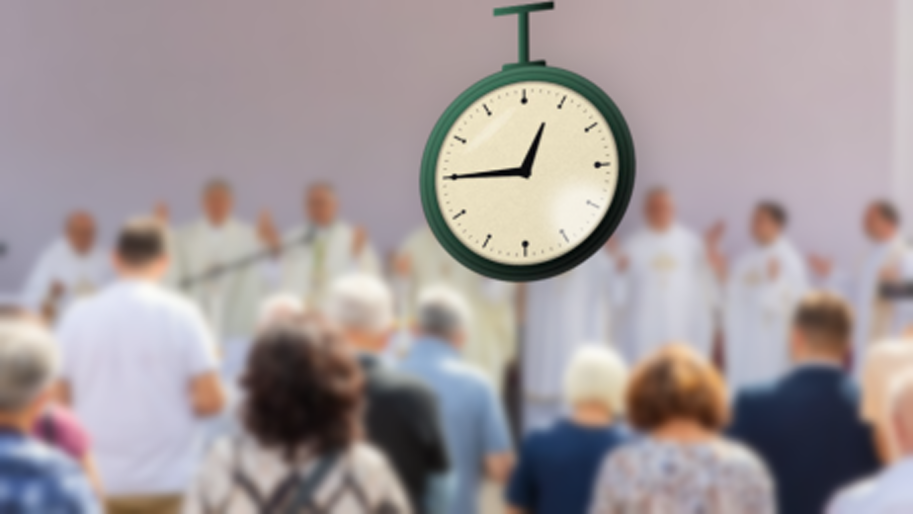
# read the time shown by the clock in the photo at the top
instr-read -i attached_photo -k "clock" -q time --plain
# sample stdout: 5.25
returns 12.45
